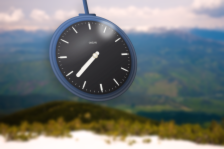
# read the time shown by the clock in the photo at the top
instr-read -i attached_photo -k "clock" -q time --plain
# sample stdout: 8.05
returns 7.38
